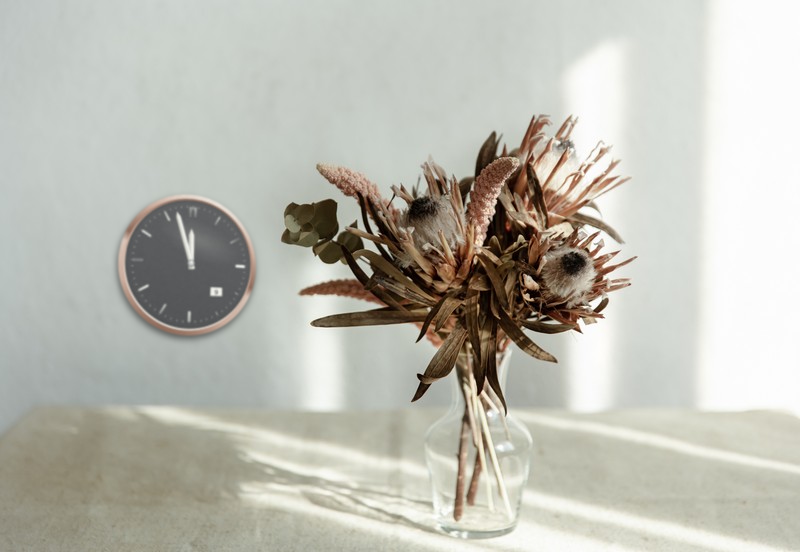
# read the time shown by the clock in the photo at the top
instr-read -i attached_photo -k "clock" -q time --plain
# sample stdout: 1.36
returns 11.57
